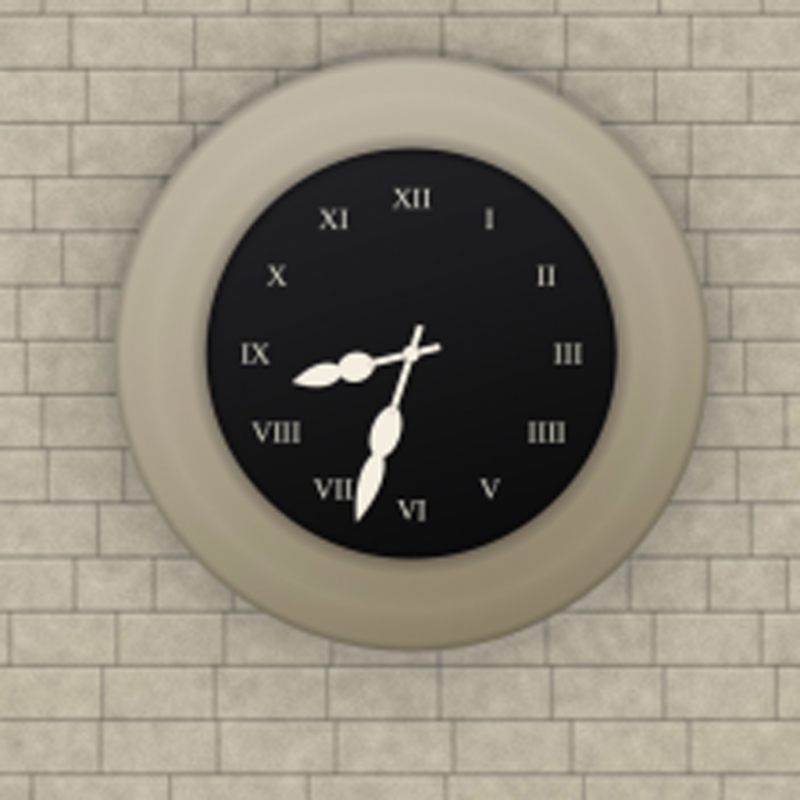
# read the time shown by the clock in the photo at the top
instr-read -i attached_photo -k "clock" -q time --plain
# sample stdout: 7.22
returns 8.33
